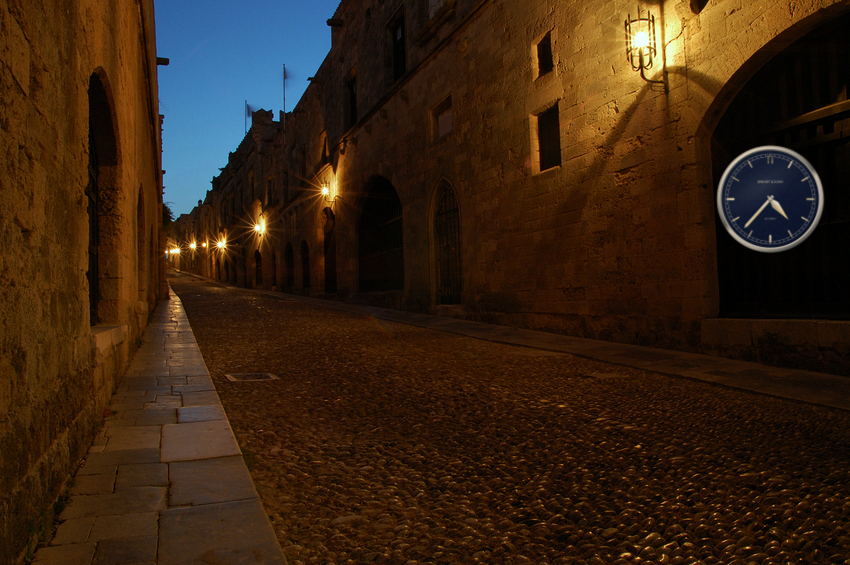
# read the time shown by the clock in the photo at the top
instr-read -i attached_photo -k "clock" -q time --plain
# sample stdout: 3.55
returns 4.37
